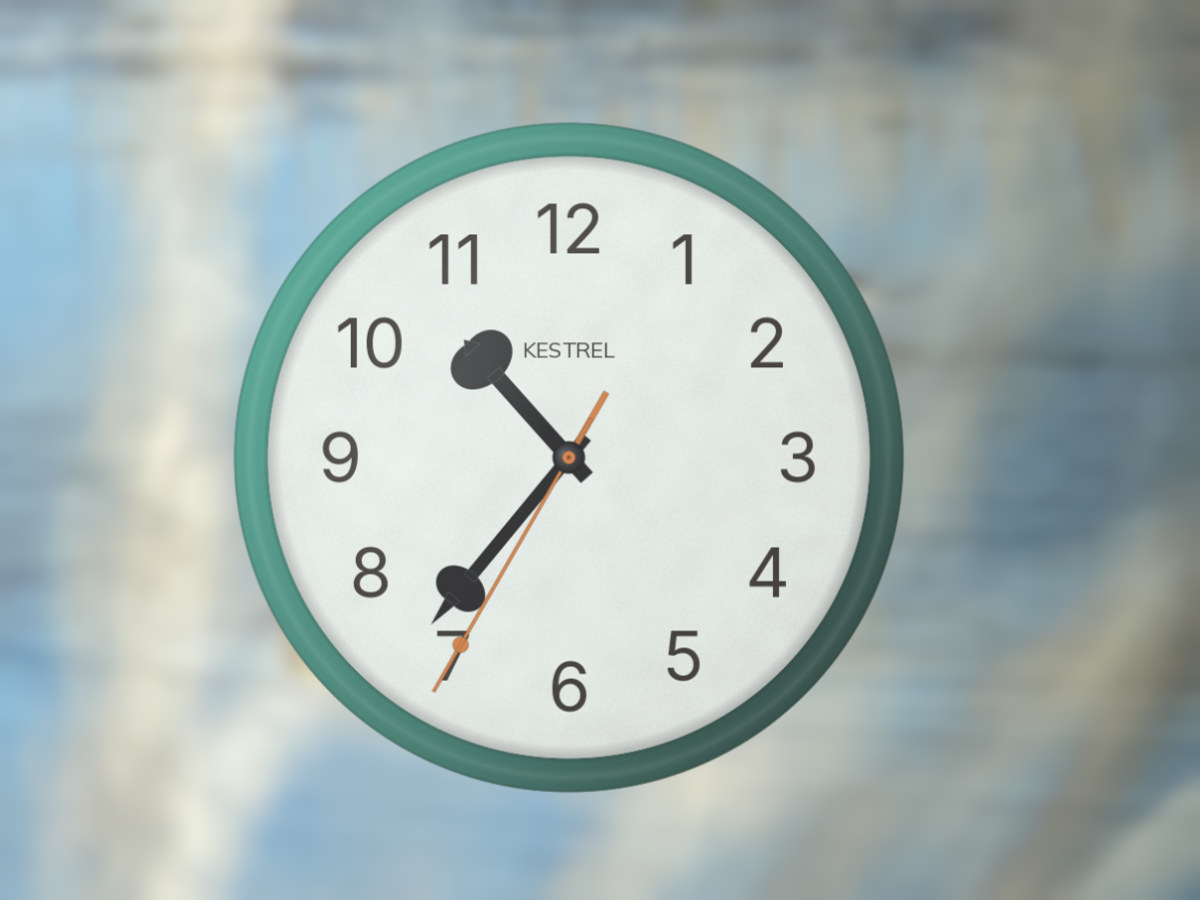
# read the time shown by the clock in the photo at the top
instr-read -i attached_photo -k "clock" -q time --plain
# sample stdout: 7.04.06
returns 10.36.35
